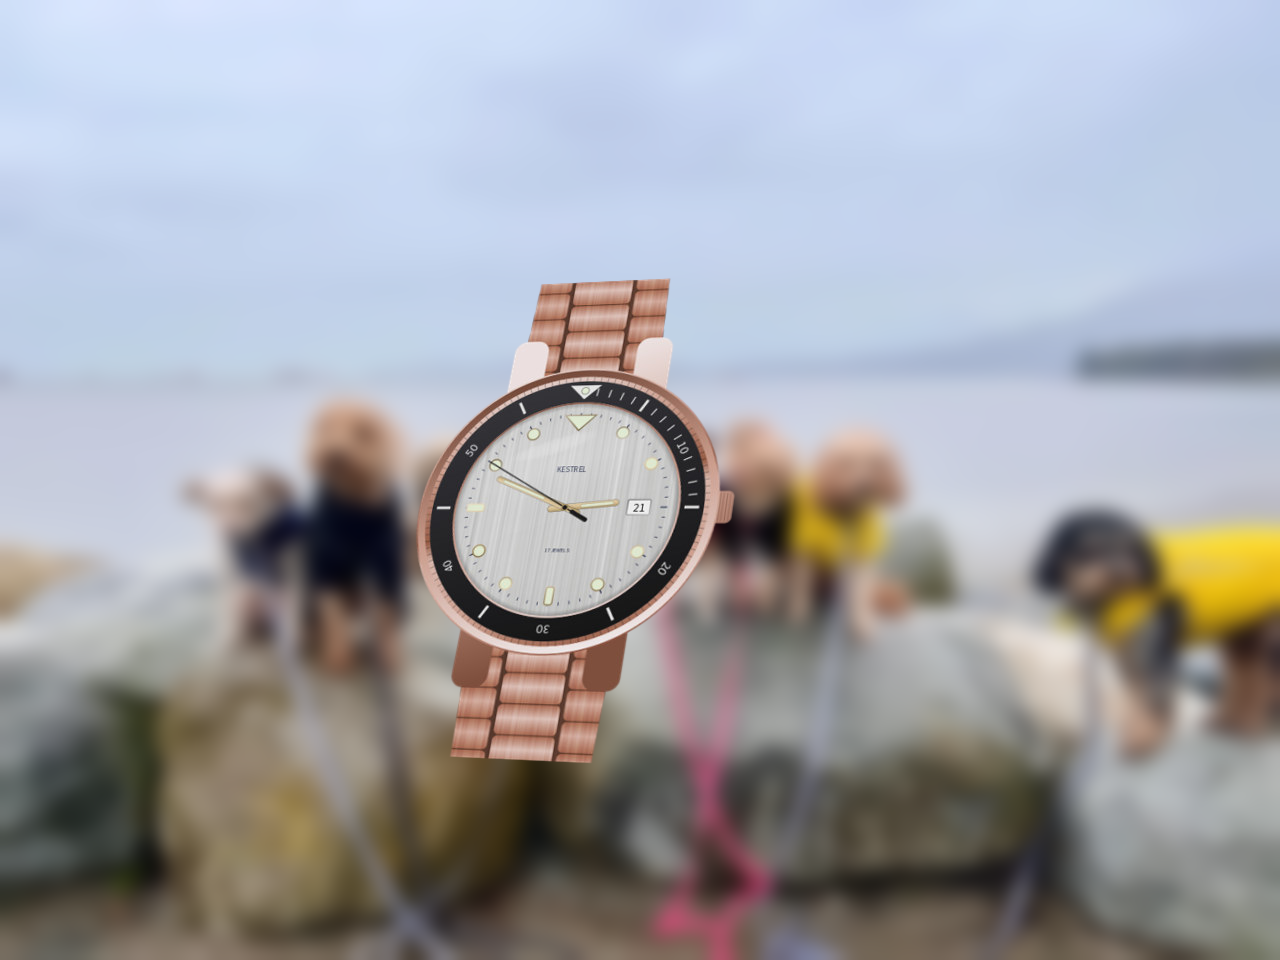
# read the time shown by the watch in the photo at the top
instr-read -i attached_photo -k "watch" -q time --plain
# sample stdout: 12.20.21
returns 2.48.50
